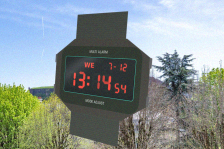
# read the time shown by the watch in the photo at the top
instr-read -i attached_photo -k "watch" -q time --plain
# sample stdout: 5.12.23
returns 13.14.54
